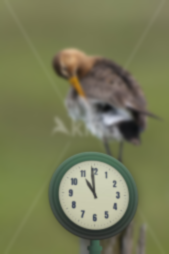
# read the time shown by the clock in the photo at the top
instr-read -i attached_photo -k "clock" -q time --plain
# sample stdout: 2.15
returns 10.59
